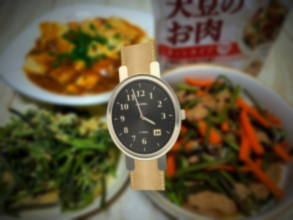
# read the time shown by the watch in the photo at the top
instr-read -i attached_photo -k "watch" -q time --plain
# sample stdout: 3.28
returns 3.57
